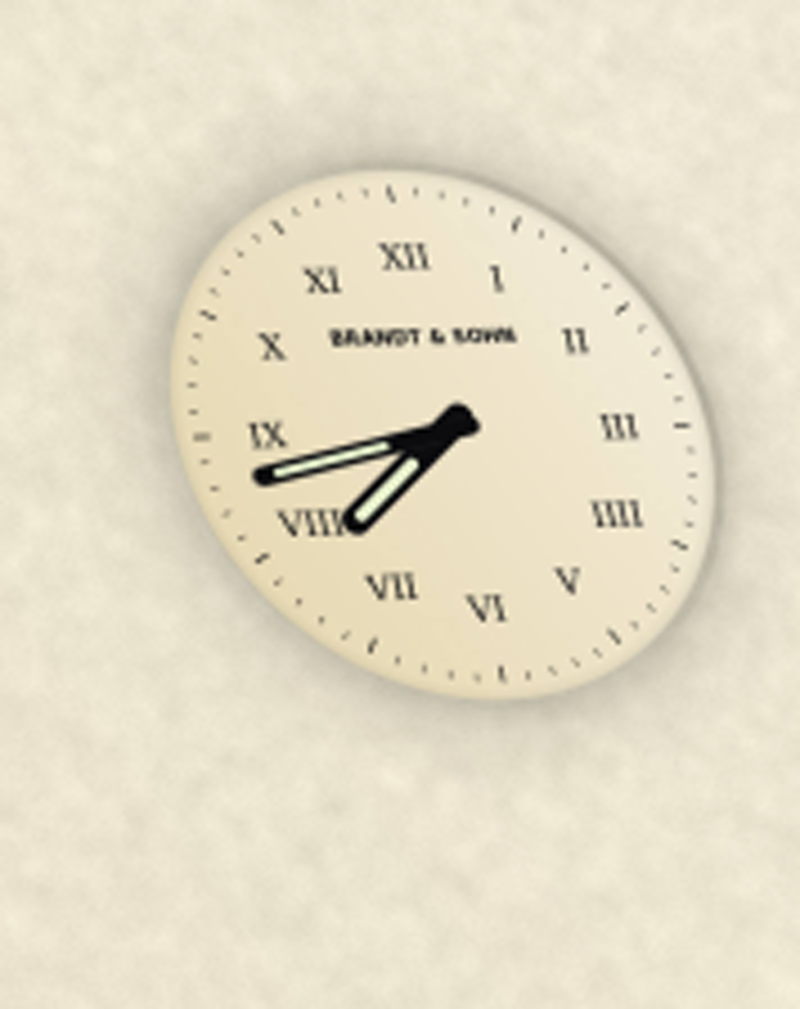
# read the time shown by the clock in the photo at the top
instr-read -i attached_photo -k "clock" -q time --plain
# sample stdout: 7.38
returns 7.43
